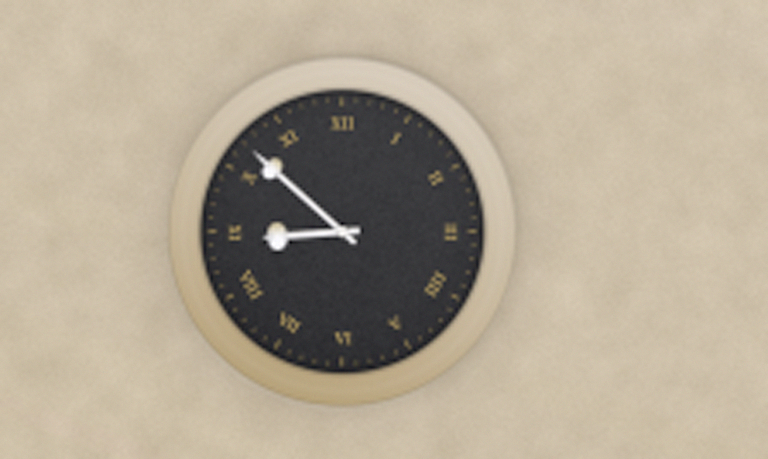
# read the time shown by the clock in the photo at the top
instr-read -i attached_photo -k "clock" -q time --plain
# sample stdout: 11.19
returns 8.52
